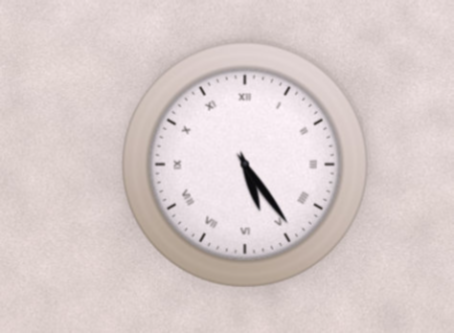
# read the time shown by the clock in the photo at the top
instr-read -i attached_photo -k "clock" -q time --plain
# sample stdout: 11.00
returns 5.24
